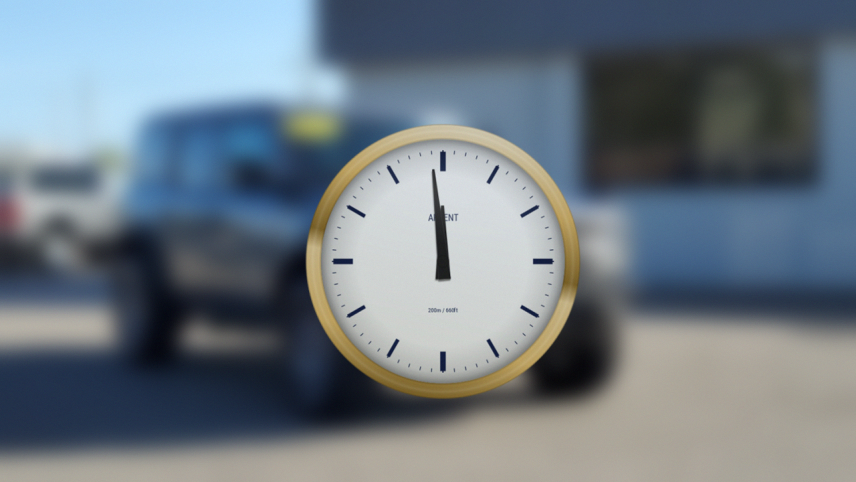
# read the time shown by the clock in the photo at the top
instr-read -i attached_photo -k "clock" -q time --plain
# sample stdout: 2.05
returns 11.59
